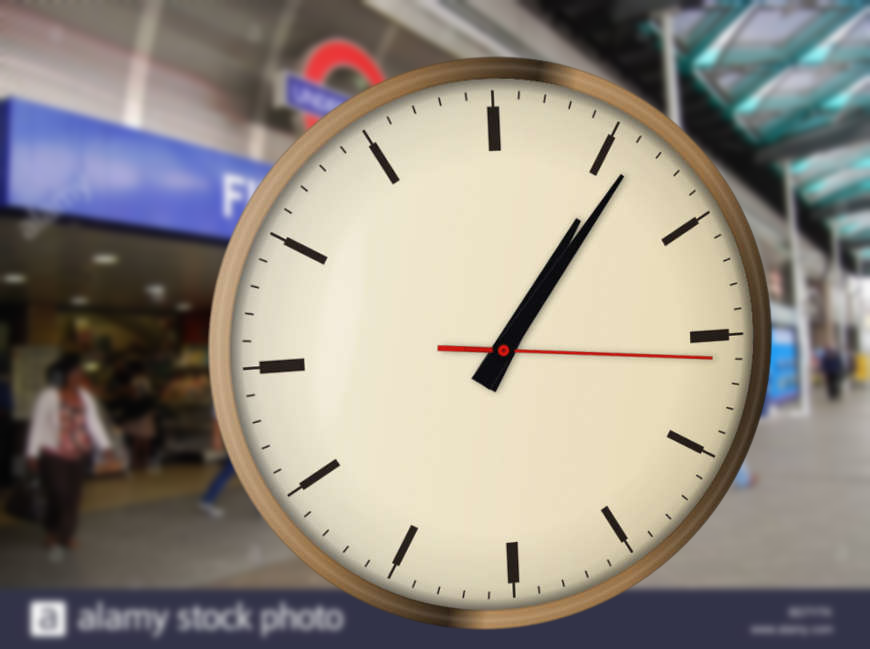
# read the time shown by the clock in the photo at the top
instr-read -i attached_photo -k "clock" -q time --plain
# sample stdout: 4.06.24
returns 1.06.16
